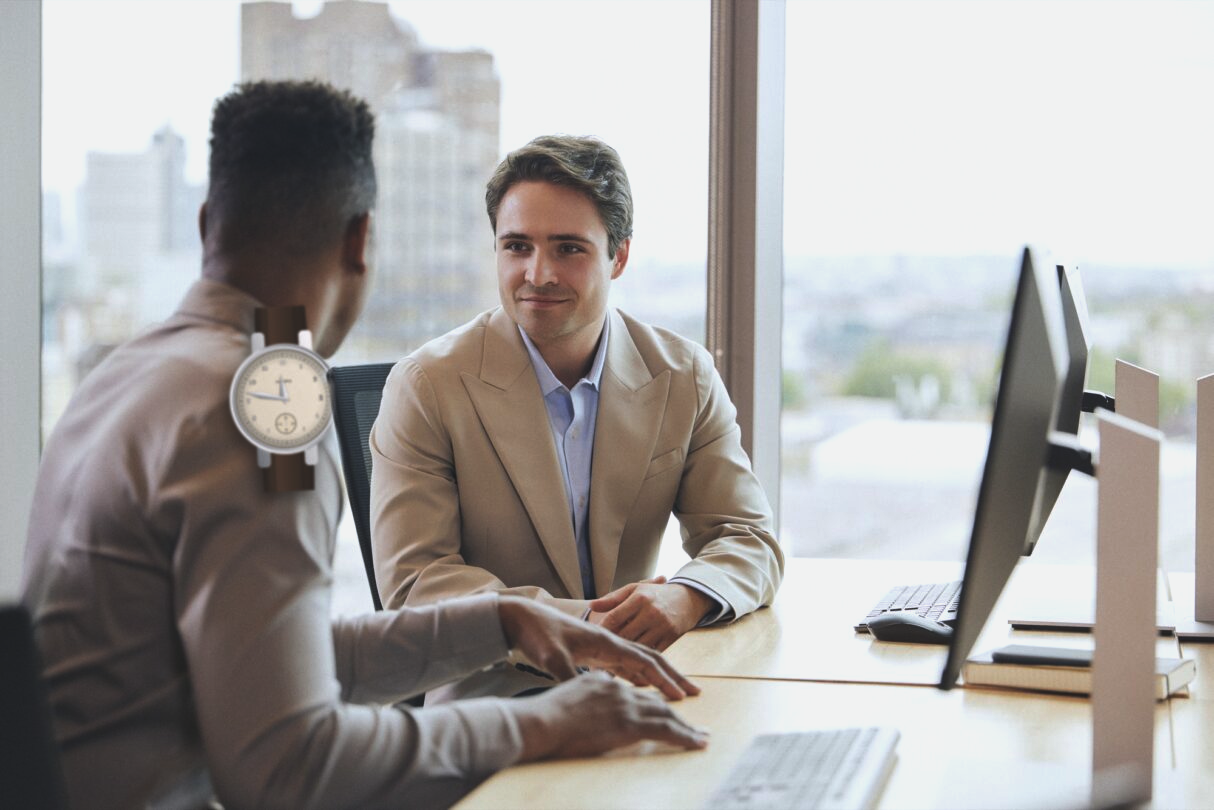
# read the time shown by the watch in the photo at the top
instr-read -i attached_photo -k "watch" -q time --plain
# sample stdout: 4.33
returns 11.47
